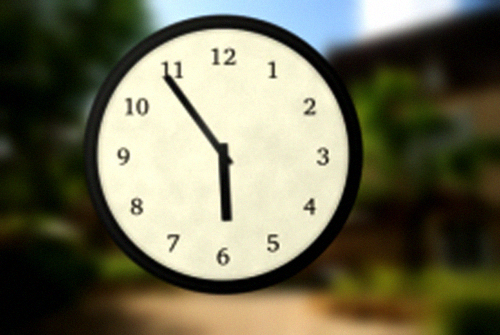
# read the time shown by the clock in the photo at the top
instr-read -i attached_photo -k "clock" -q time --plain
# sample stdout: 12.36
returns 5.54
